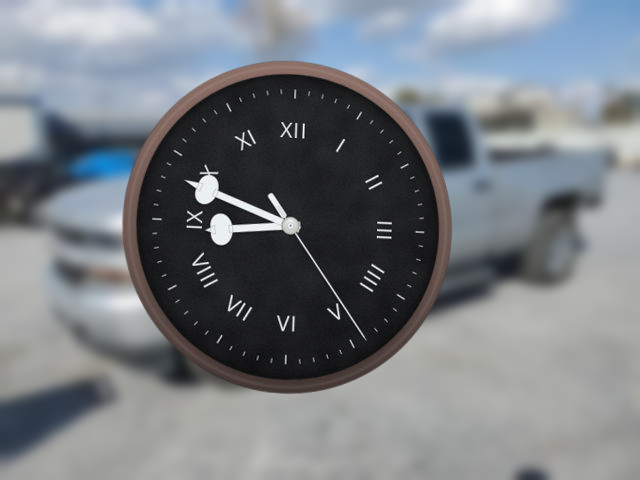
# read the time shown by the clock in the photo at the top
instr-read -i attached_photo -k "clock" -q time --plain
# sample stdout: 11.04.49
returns 8.48.24
